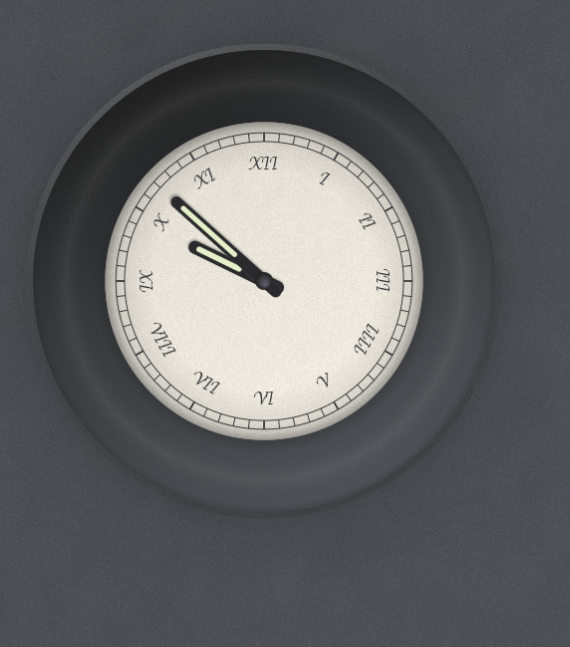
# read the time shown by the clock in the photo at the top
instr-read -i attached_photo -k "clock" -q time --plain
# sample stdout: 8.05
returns 9.52
